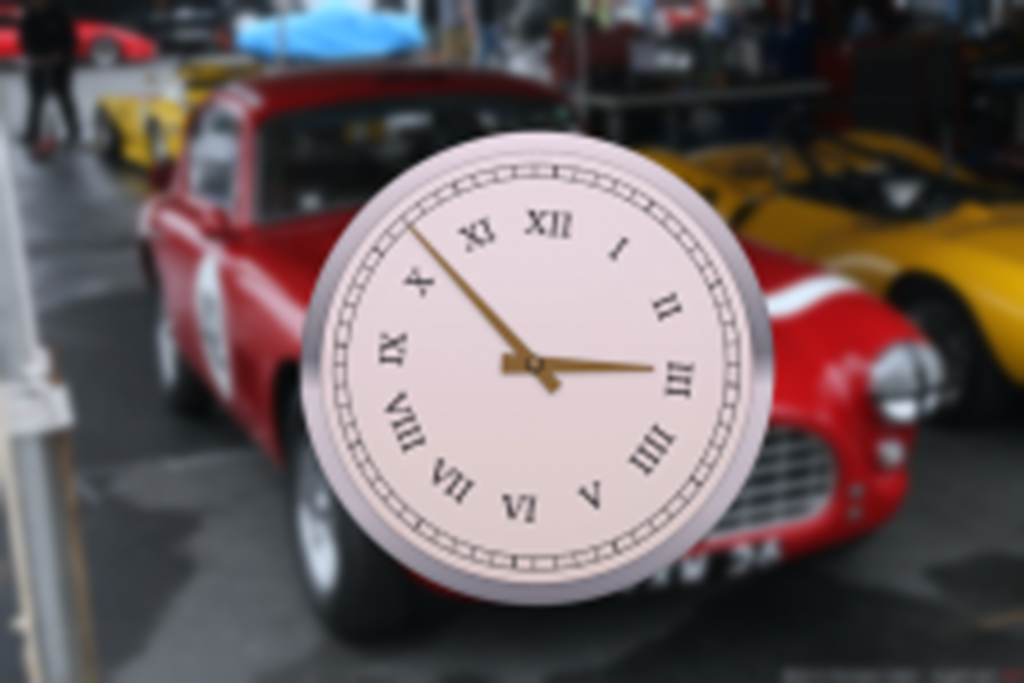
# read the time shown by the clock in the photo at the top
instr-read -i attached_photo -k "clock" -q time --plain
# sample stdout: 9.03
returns 2.52
